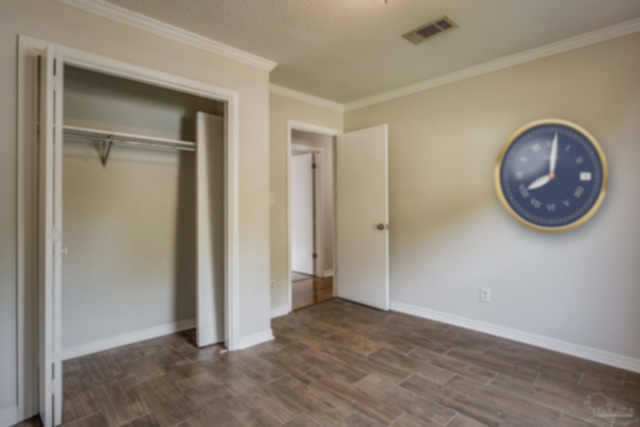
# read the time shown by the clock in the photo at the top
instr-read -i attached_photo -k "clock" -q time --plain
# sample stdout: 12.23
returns 8.01
